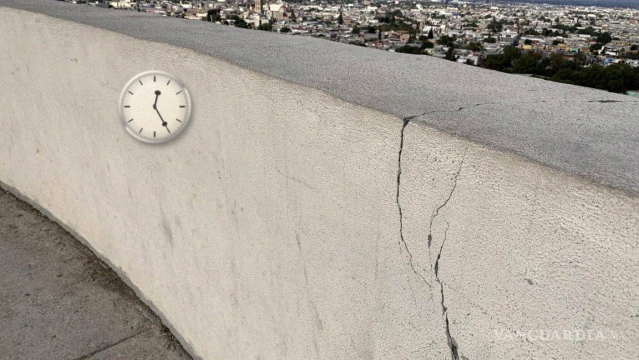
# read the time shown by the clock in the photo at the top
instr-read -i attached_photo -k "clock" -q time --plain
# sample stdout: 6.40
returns 12.25
